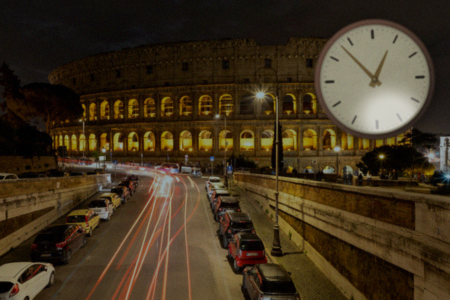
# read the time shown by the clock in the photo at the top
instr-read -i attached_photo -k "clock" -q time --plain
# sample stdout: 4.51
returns 12.53
